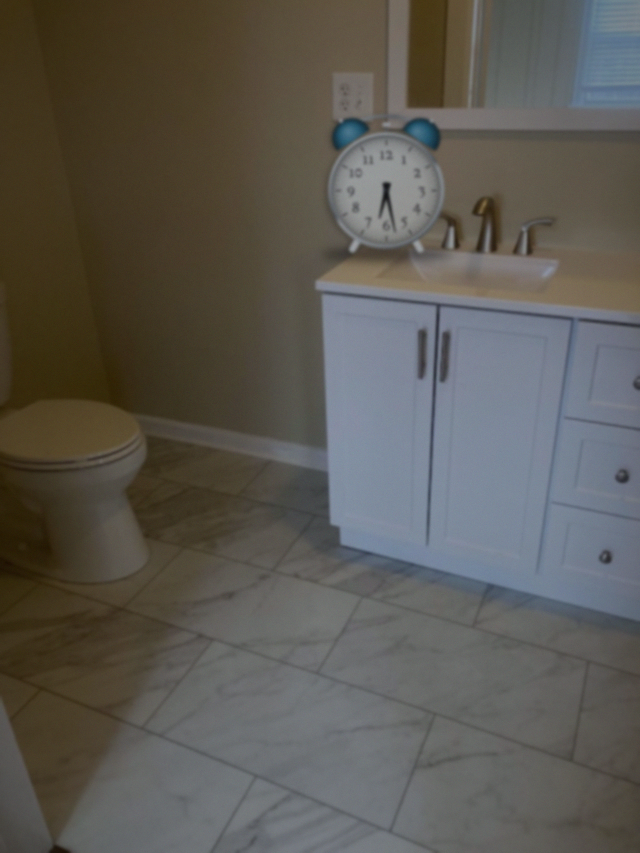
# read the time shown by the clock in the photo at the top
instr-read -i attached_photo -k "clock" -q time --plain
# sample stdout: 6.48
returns 6.28
